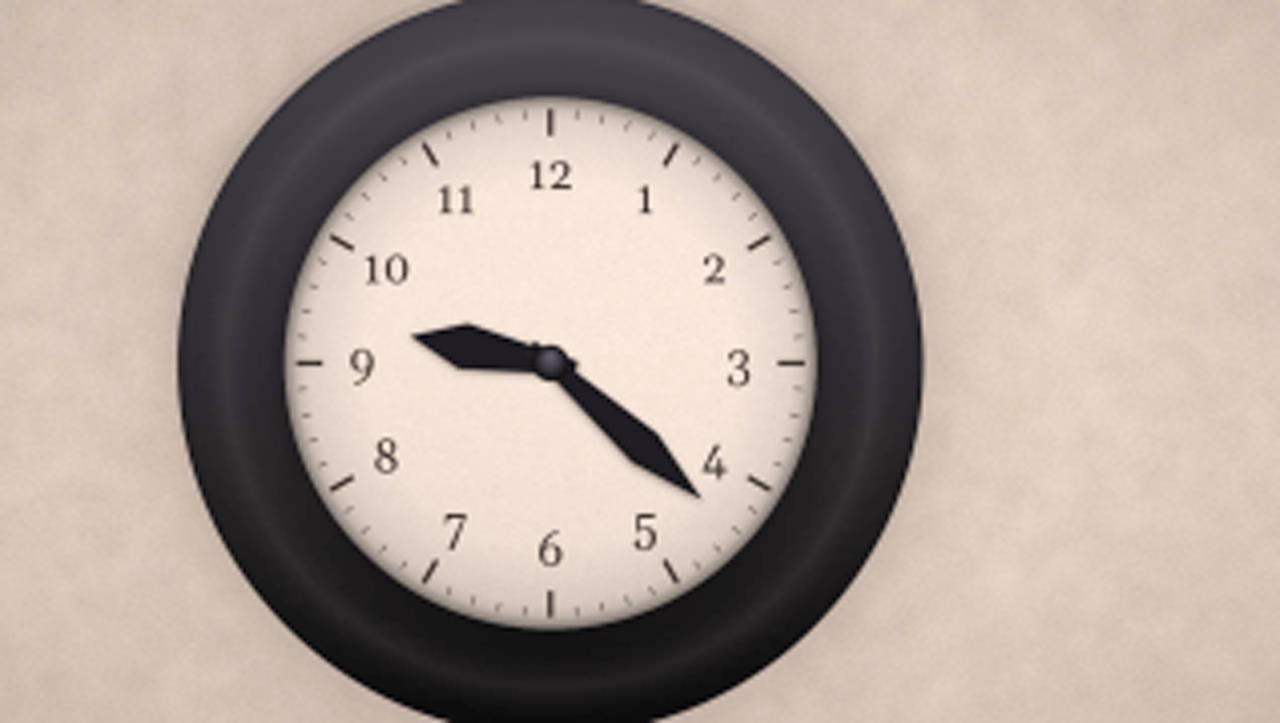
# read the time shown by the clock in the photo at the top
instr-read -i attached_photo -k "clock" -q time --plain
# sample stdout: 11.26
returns 9.22
